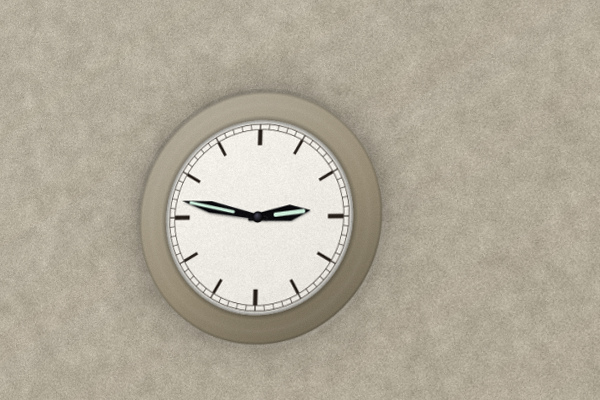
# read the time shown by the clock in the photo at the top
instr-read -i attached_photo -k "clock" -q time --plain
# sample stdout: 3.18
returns 2.47
